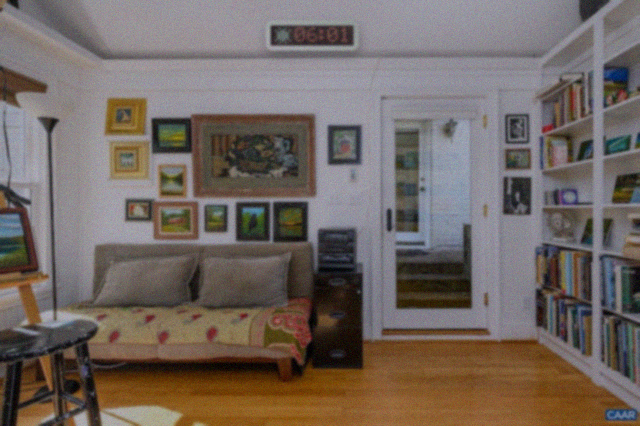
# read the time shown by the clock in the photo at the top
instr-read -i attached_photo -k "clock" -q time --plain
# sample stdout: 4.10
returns 6.01
